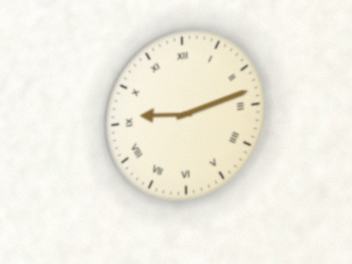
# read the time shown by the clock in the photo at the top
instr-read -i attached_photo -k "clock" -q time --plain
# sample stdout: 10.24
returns 9.13
